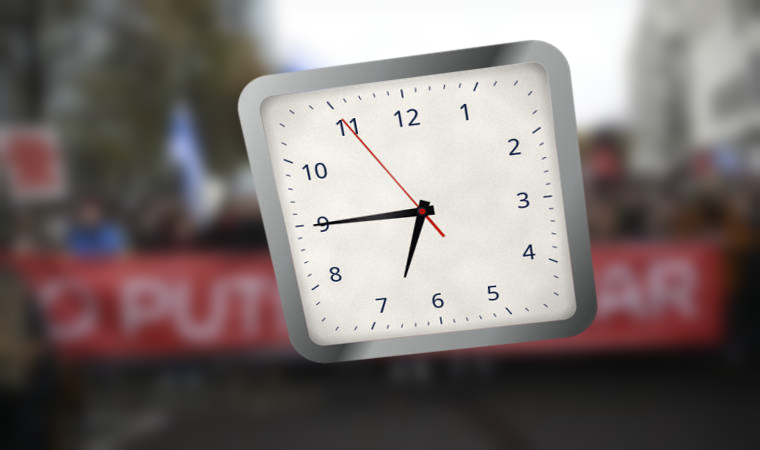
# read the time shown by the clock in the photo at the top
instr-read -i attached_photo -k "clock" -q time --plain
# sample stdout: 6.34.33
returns 6.44.55
